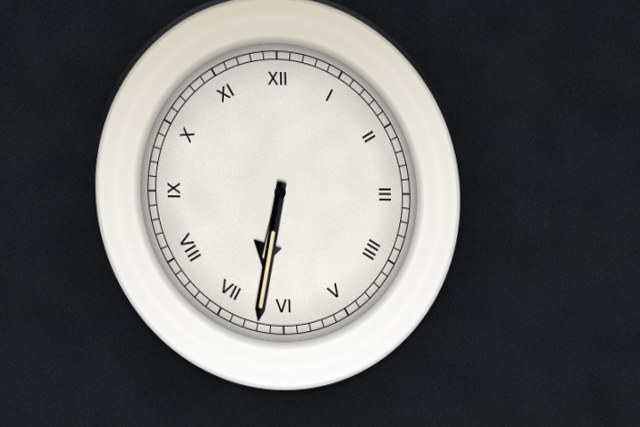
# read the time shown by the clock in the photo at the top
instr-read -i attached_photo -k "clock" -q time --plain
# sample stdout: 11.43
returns 6.32
